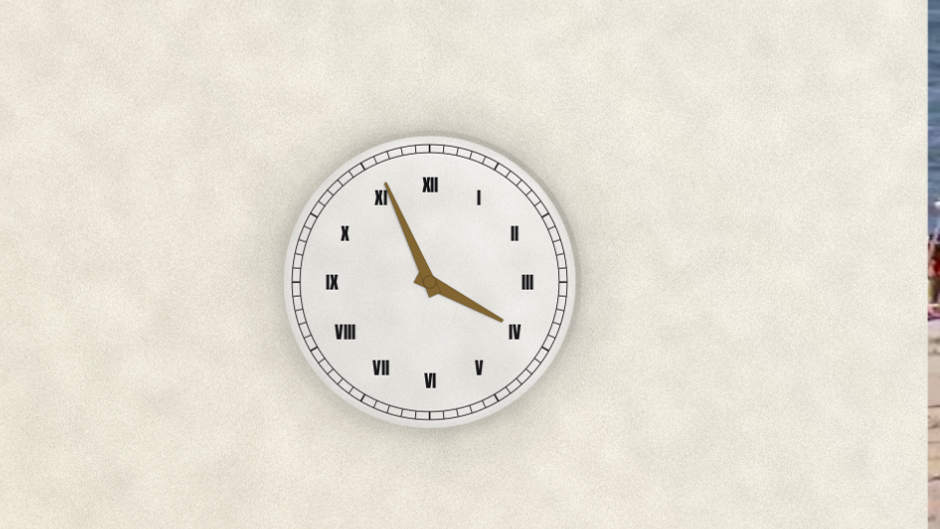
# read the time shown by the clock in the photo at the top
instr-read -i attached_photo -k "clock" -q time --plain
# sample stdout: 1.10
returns 3.56
